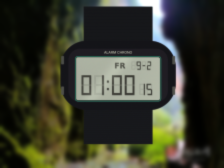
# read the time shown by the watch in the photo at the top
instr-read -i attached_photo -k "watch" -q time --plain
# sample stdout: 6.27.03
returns 1.00.15
